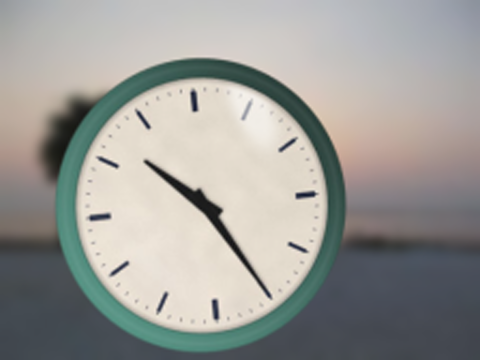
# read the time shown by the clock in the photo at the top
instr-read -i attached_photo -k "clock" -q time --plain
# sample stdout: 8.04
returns 10.25
